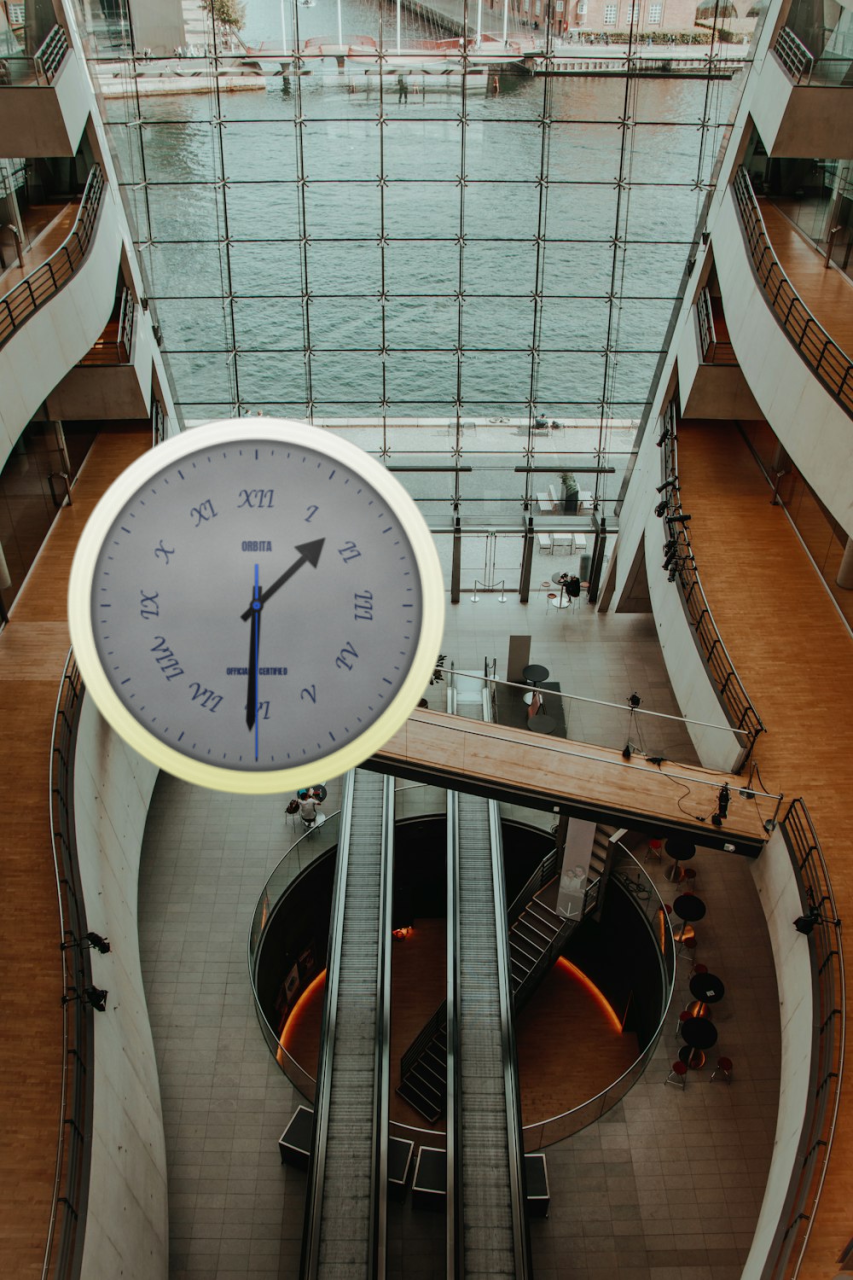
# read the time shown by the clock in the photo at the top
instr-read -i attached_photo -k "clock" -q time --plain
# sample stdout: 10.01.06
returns 1.30.30
